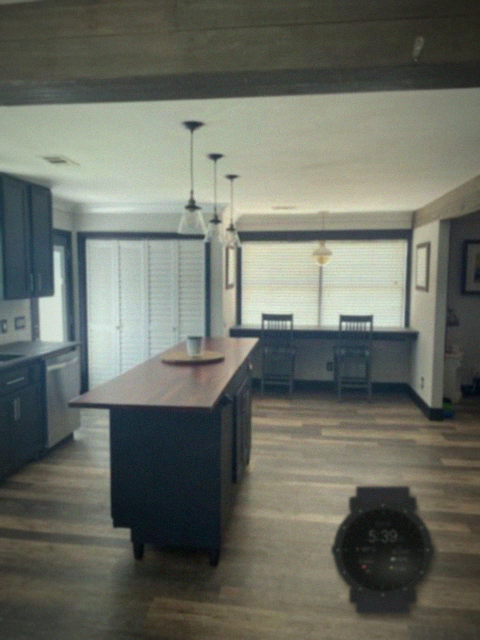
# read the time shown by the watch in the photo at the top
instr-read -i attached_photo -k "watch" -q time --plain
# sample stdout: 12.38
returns 5.39
